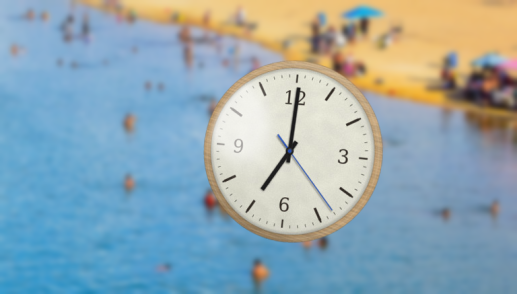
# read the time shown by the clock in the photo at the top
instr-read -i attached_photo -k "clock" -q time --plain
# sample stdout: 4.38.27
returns 7.00.23
